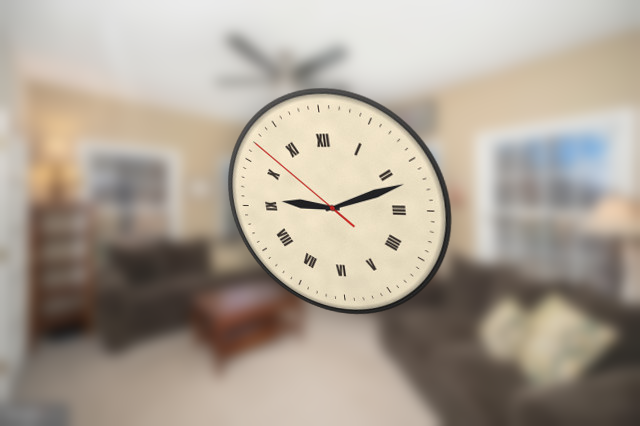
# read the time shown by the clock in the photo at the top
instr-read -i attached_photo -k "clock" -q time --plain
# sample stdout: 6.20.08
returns 9.11.52
